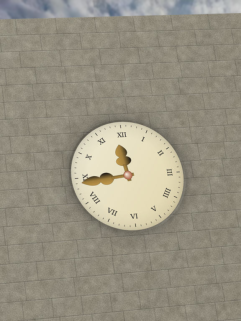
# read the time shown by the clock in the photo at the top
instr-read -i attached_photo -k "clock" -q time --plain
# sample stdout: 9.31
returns 11.44
